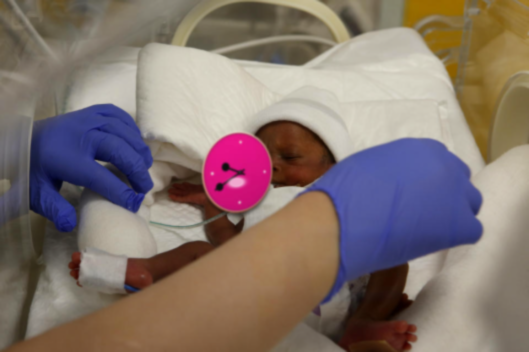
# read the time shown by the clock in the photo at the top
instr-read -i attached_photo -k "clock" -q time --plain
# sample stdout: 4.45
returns 9.40
